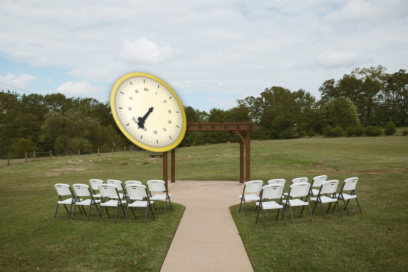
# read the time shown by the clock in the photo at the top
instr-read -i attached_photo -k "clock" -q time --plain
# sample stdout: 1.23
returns 7.37
